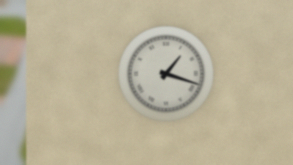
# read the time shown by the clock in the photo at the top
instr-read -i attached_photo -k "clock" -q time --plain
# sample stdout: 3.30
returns 1.18
